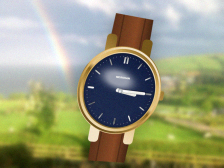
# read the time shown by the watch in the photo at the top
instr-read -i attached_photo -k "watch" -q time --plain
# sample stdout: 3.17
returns 3.15
